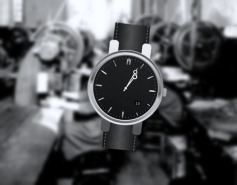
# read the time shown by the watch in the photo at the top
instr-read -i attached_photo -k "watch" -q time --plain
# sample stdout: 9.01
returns 1.04
